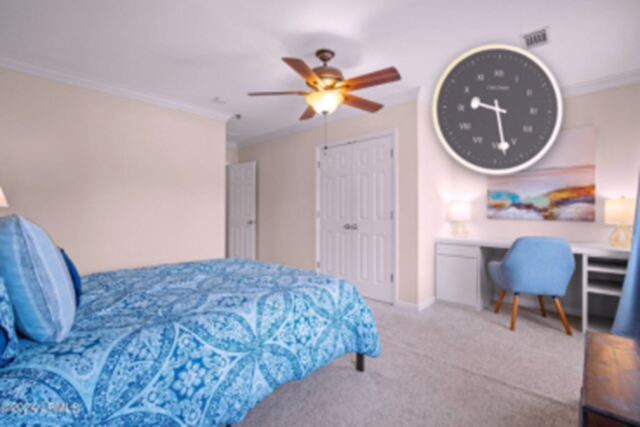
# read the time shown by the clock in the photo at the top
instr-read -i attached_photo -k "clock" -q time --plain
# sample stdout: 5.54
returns 9.28
